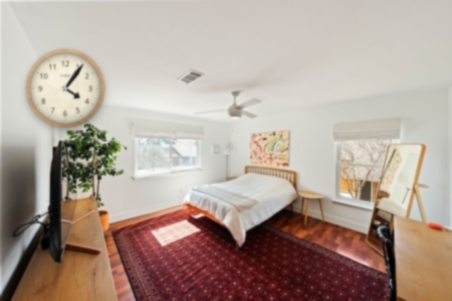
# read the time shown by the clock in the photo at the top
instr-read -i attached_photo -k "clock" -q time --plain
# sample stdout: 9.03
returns 4.06
